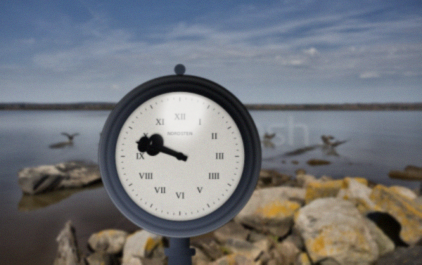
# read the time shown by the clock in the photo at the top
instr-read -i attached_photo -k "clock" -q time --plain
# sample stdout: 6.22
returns 9.48
